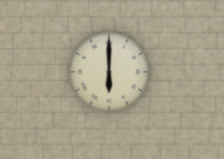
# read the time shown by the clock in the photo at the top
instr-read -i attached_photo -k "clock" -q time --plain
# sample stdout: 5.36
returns 6.00
